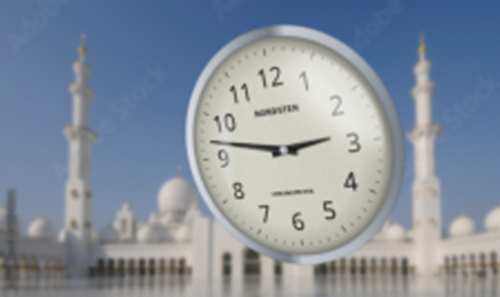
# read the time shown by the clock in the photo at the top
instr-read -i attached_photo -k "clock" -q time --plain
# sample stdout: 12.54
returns 2.47
